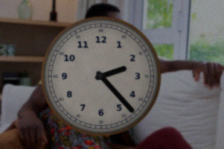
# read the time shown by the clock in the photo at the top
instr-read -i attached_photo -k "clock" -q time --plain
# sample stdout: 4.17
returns 2.23
